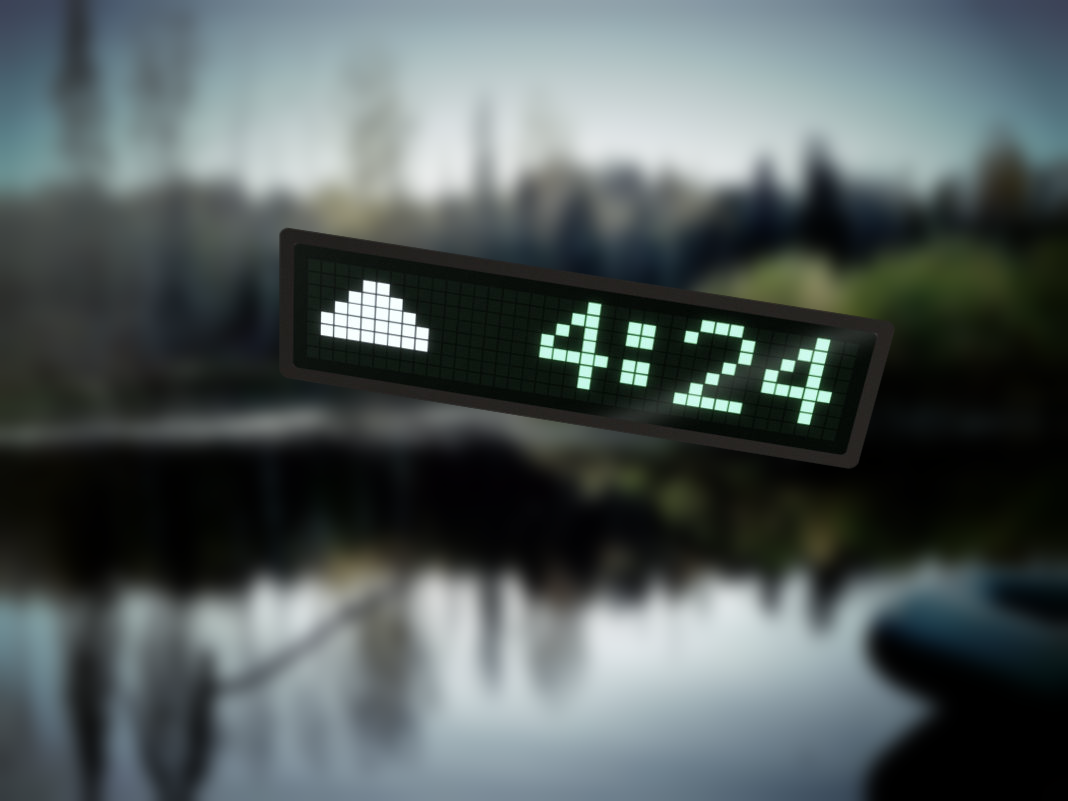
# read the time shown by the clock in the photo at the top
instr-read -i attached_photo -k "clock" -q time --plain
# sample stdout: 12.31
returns 4.24
